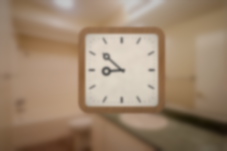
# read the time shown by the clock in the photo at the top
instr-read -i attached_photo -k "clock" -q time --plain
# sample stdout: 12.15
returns 8.52
